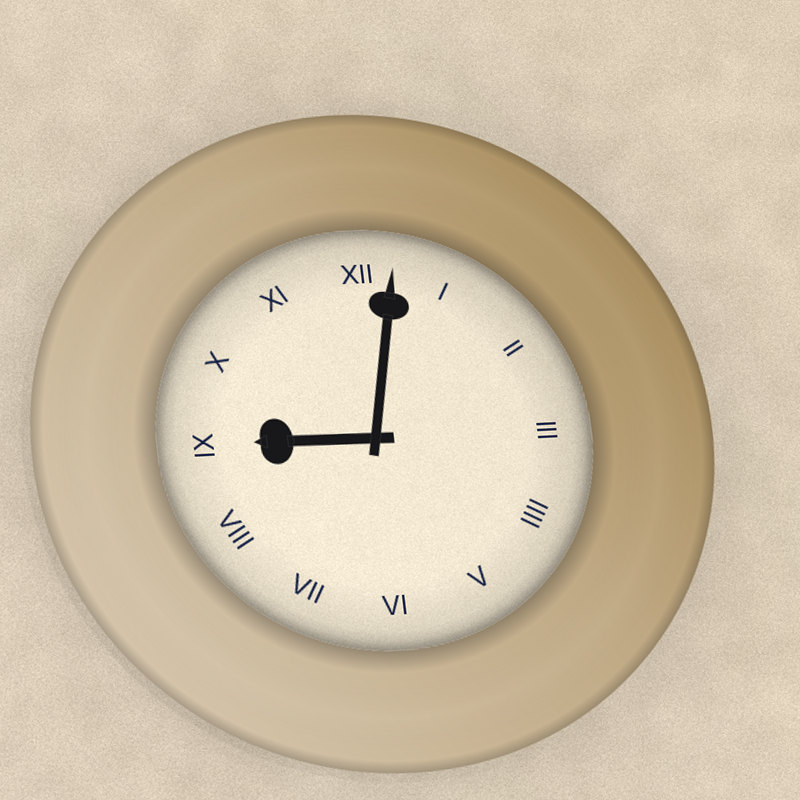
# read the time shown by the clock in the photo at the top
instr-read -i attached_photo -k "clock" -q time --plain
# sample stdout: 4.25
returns 9.02
